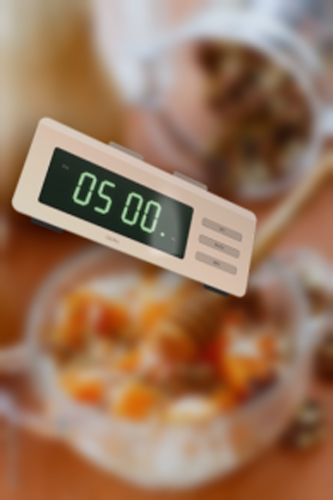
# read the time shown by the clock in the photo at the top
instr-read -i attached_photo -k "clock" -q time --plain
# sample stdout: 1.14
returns 5.00
